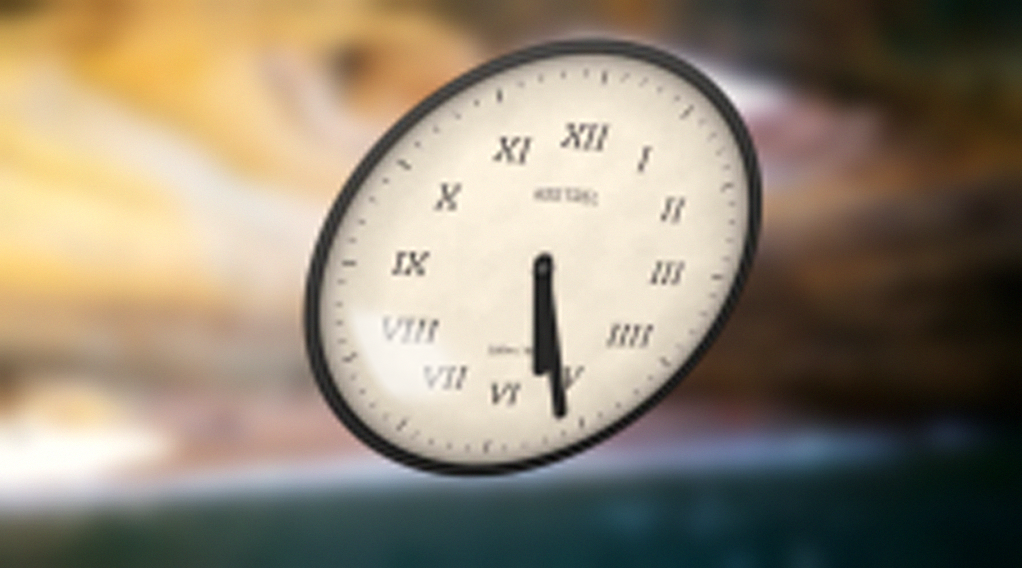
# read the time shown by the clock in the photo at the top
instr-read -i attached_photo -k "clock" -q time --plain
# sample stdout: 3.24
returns 5.26
